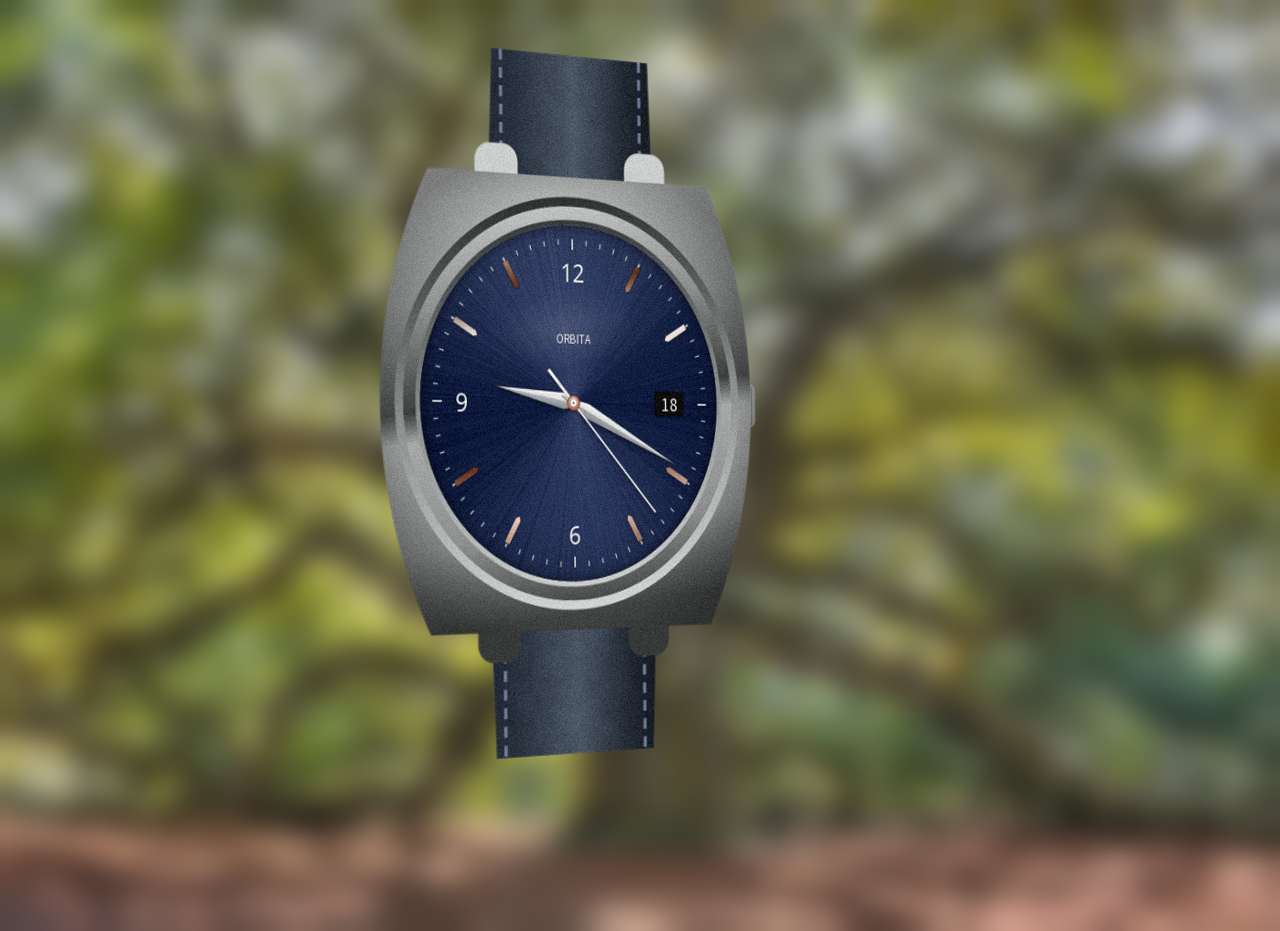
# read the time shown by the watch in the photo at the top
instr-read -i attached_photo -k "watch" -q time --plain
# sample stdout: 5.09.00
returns 9.19.23
